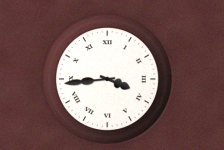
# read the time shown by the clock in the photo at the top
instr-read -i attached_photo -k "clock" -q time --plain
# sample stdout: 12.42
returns 3.44
